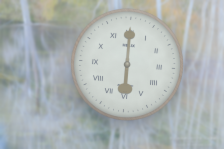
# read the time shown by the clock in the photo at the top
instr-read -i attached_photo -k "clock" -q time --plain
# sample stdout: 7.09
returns 6.00
